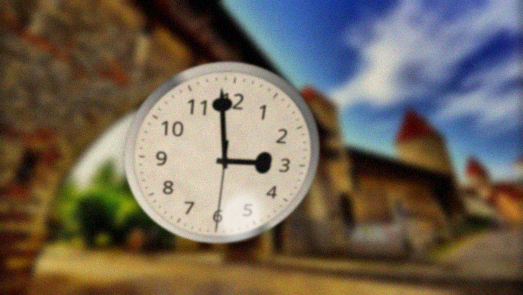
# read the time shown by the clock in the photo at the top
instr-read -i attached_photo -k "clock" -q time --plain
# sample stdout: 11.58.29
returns 2.58.30
